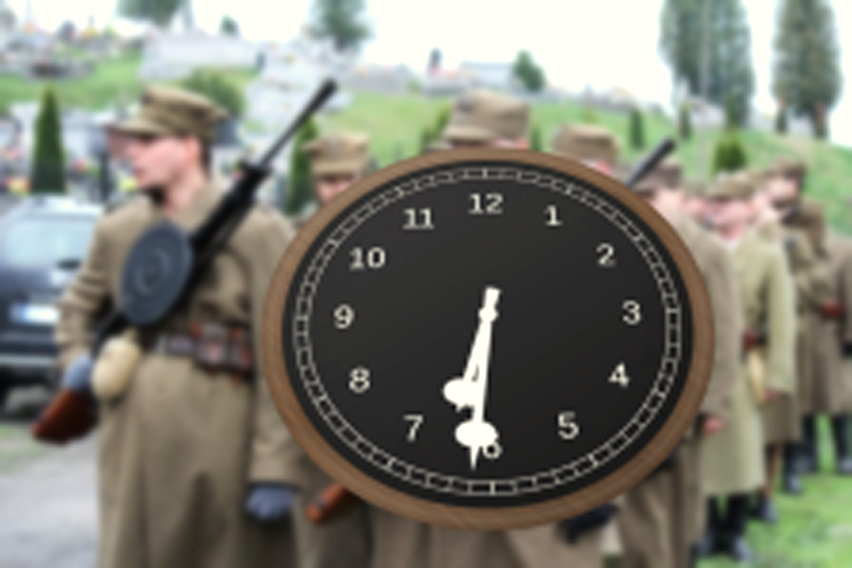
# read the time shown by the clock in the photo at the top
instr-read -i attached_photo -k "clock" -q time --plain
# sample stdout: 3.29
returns 6.31
